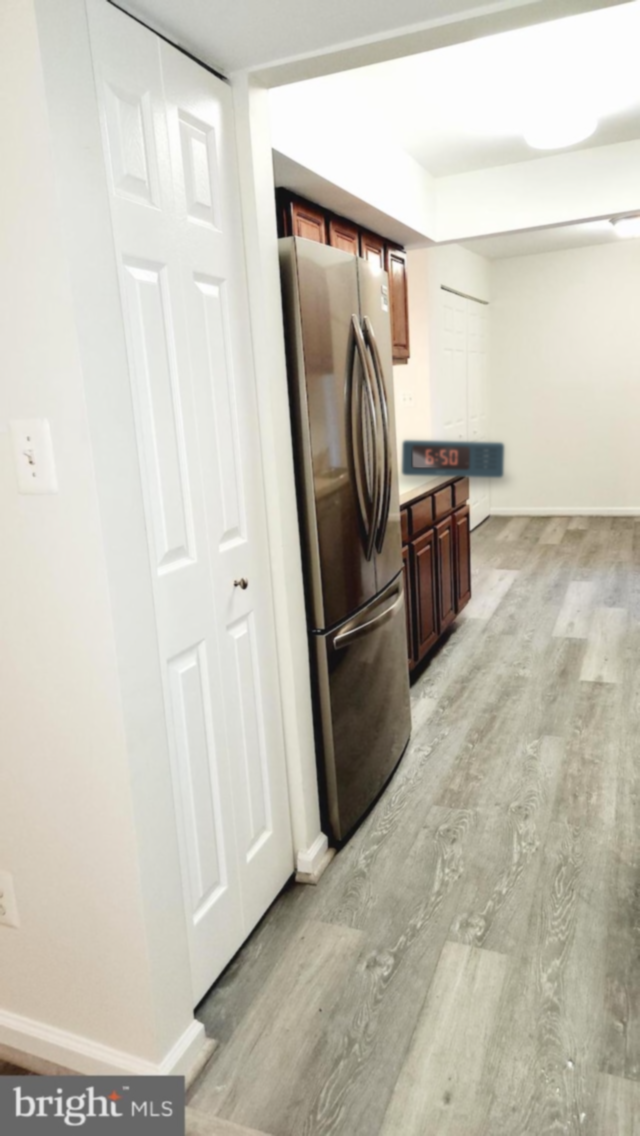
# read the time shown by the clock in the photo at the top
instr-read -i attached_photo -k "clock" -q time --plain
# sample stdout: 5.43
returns 6.50
